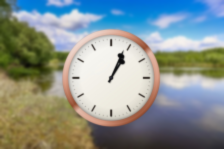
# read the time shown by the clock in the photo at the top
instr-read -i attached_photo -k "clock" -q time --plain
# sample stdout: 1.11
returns 1.04
